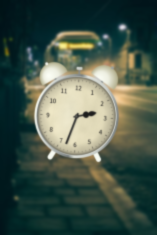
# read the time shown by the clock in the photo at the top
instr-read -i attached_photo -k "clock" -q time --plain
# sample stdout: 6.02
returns 2.33
